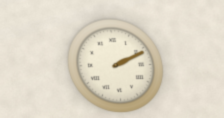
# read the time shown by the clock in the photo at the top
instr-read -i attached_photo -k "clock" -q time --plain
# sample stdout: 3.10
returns 2.11
